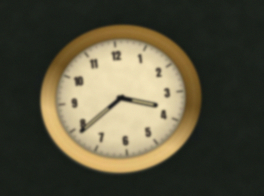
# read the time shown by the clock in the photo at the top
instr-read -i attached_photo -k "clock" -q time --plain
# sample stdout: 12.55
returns 3.39
